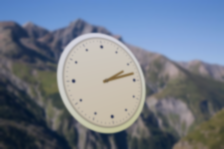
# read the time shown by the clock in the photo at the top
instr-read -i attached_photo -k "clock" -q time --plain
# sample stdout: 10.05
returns 2.13
